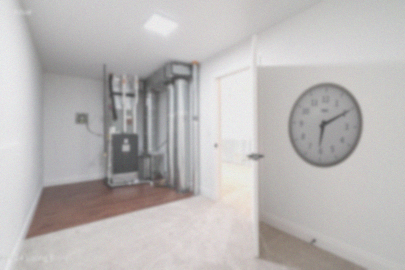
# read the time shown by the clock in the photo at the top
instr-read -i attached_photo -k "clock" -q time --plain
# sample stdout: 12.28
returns 6.10
